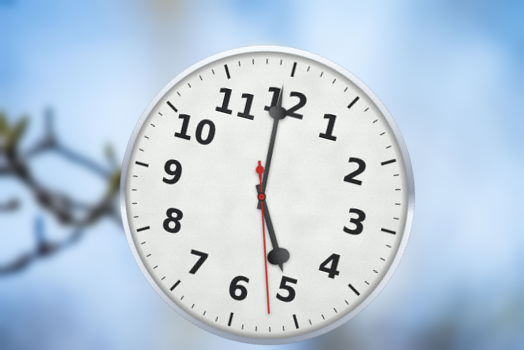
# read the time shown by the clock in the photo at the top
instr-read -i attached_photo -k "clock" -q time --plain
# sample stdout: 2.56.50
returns 4.59.27
